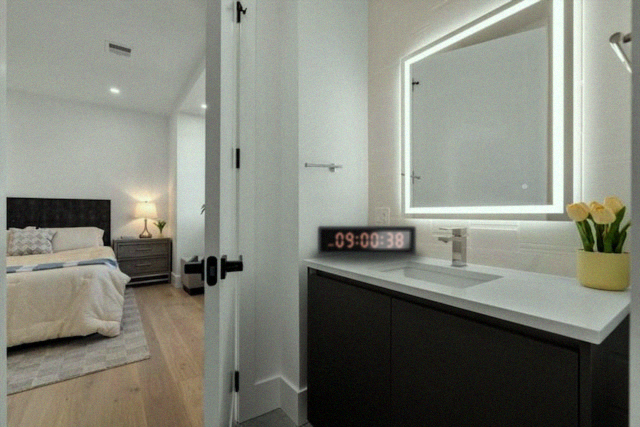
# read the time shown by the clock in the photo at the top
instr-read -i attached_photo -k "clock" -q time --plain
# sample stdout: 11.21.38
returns 9.00.38
